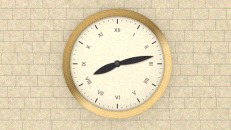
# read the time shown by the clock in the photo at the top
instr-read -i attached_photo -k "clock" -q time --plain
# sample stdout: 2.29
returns 8.13
